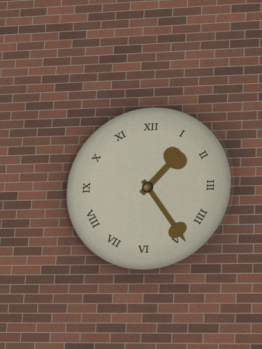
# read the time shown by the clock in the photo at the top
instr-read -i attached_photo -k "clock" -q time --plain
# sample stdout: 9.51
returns 1.24
